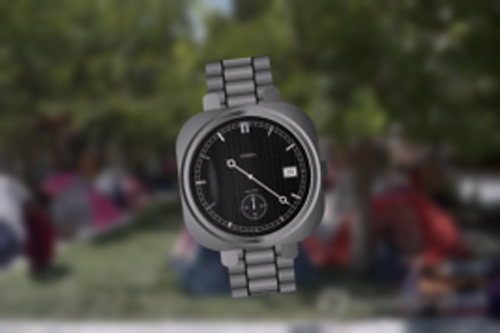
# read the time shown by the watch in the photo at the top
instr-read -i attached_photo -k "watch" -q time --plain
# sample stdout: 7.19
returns 10.22
